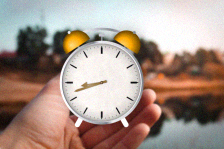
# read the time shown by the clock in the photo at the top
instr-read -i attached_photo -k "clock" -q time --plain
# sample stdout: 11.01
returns 8.42
